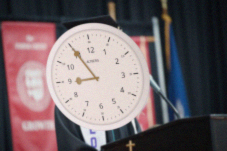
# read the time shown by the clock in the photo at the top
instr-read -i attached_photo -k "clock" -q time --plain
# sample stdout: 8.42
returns 8.55
